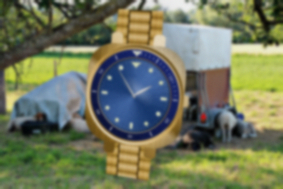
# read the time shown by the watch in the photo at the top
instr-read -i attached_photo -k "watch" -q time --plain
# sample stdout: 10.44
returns 1.54
